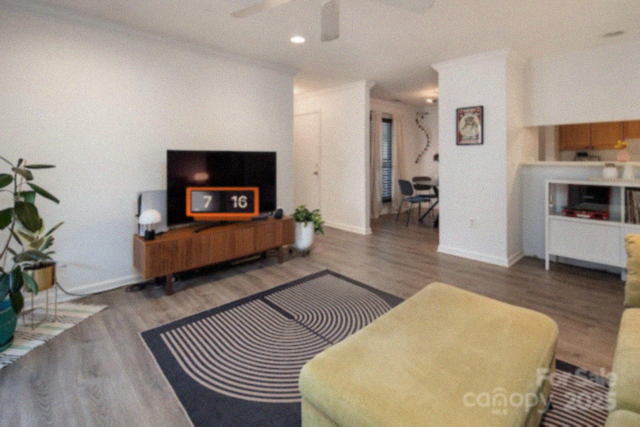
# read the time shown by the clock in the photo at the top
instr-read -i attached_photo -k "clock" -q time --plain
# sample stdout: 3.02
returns 7.16
